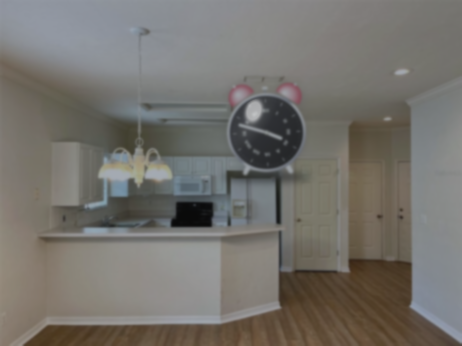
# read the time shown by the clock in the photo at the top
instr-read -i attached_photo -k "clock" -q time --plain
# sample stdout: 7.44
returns 3.48
